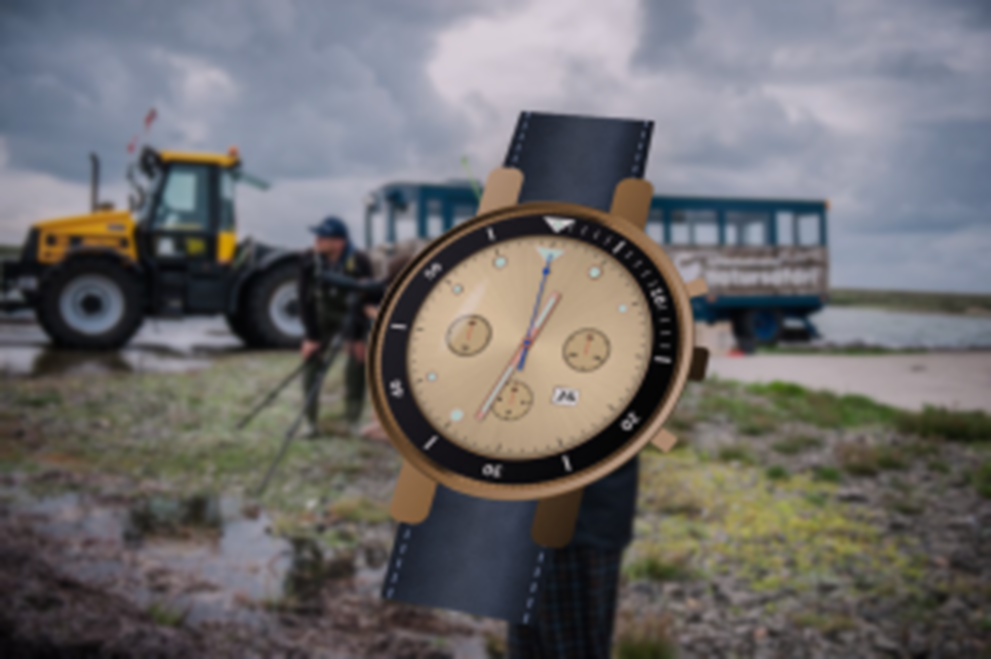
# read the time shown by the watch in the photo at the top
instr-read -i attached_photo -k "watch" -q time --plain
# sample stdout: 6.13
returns 12.33
